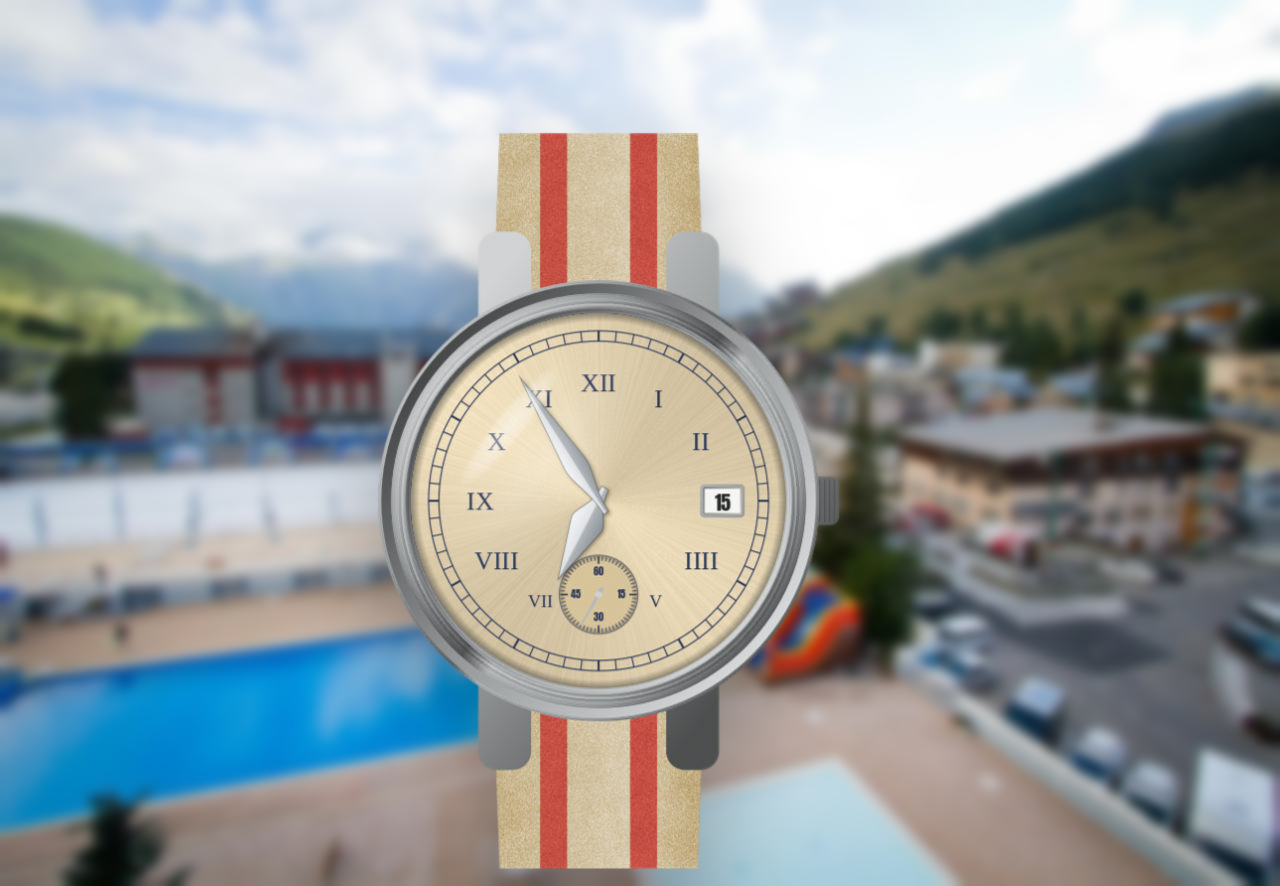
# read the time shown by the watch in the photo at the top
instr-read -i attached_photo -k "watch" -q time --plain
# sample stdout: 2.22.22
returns 6.54.35
